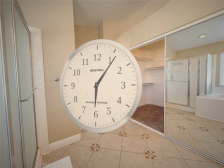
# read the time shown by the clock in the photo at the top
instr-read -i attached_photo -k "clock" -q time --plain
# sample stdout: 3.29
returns 6.06
